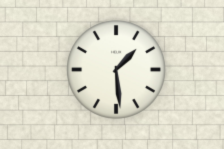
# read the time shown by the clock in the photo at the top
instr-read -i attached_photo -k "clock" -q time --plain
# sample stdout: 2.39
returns 1.29
